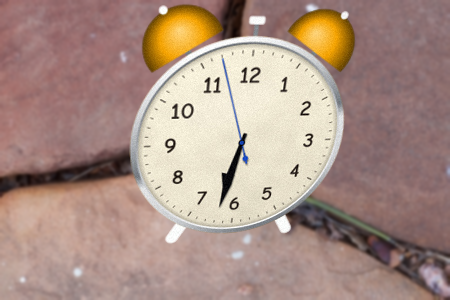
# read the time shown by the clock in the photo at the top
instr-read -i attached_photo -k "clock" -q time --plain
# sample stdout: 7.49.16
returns 6.31.57
